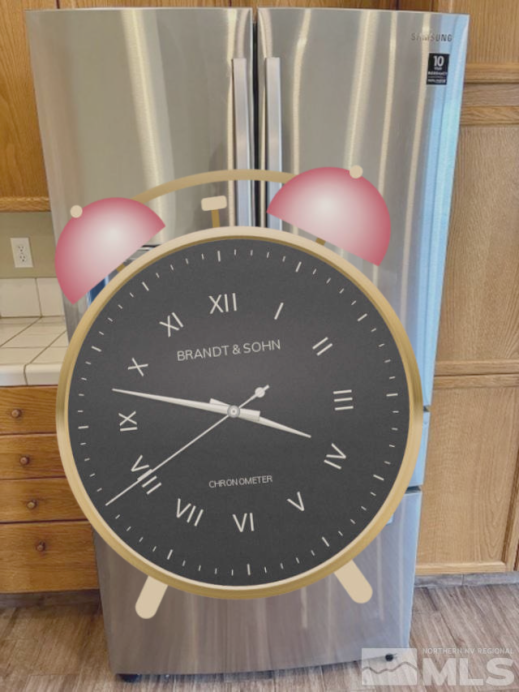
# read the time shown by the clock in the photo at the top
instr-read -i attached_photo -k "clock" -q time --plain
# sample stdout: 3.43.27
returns 3.47.40
